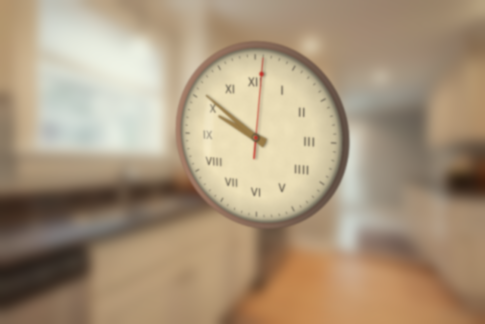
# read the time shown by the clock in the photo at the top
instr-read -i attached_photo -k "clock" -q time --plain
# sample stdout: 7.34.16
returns 9.51.01
